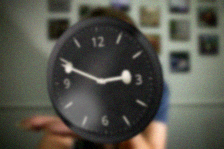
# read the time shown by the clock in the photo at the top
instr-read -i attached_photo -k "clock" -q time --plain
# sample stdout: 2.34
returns 2.49
